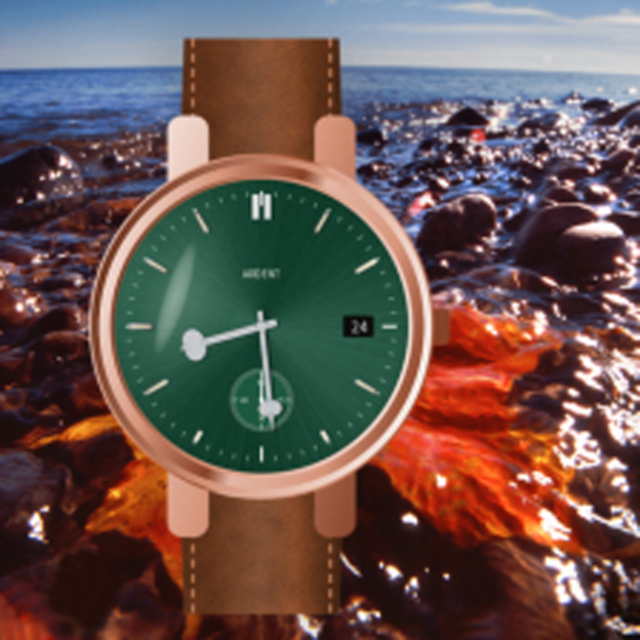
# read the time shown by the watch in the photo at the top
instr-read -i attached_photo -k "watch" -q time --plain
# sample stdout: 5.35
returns 8.29
